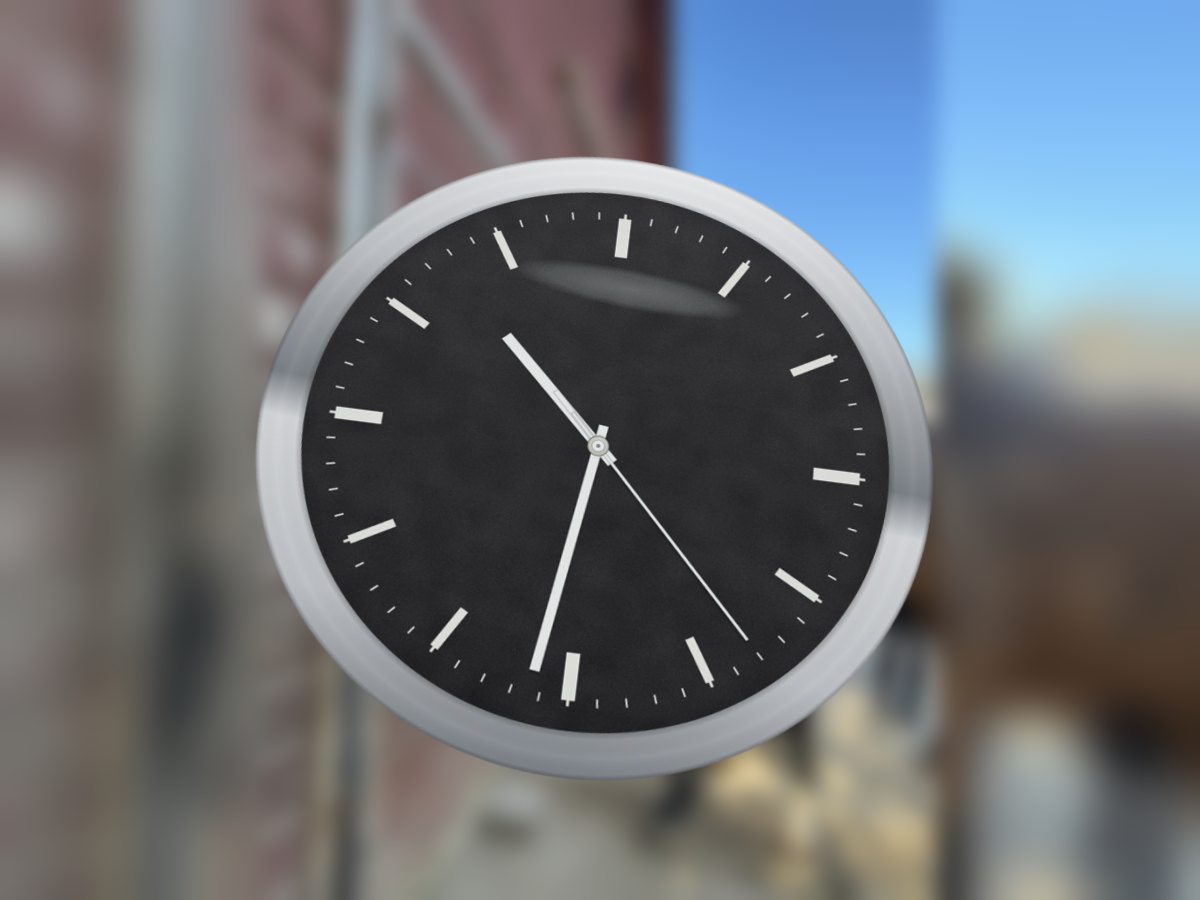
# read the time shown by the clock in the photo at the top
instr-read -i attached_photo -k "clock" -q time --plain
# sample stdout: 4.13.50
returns 10.31.23
